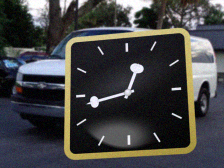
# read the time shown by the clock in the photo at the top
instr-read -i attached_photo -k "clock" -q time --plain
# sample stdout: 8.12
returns 12.43
